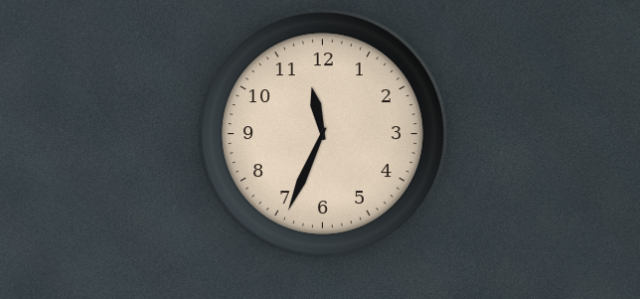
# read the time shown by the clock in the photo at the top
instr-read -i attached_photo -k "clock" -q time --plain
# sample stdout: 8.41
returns 11.34
